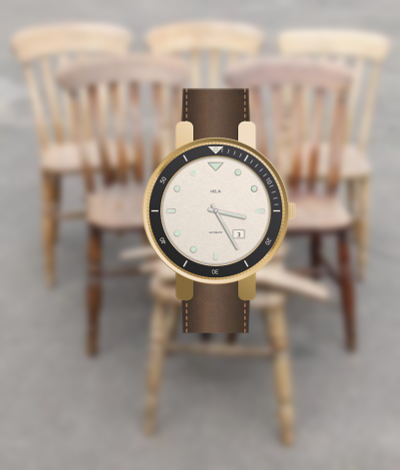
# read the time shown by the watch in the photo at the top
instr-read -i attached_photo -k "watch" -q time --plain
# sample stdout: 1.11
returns 3.25
